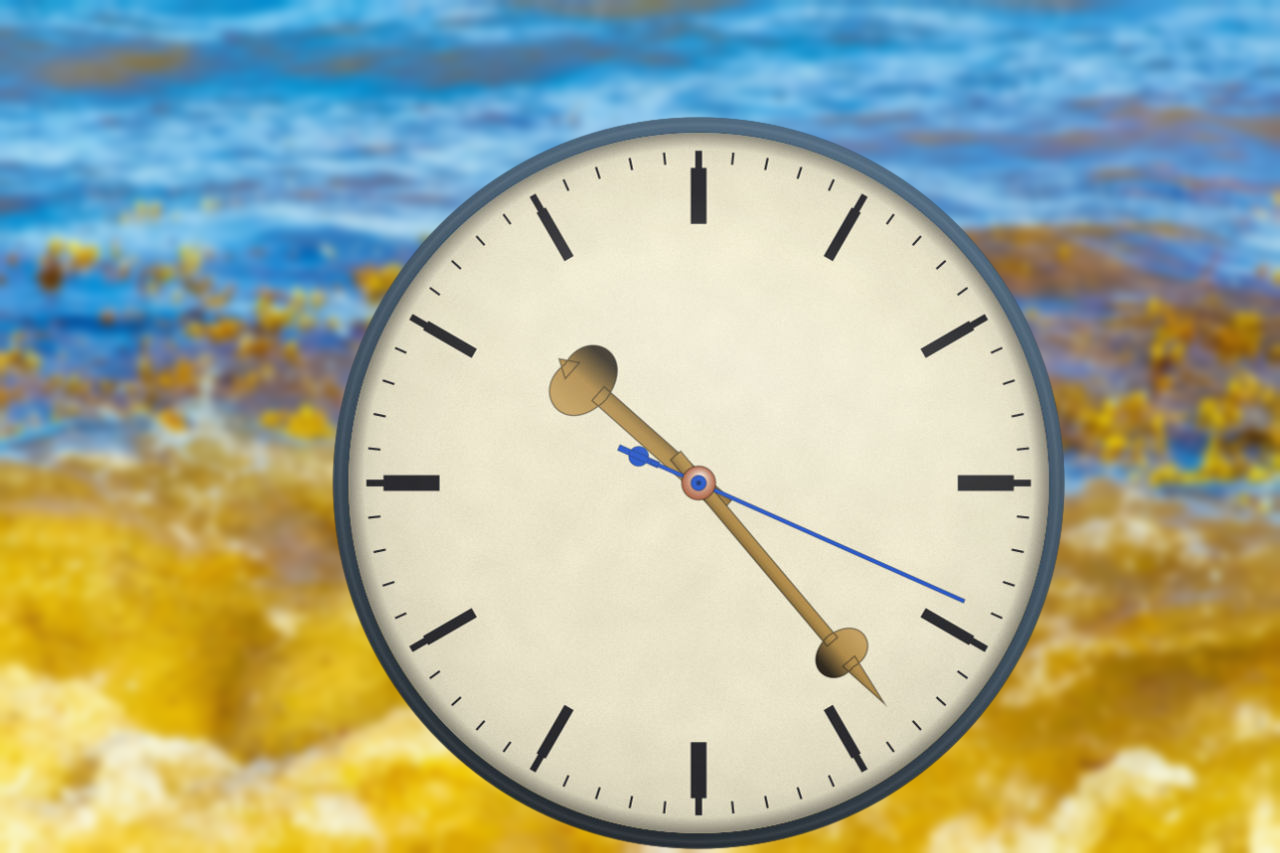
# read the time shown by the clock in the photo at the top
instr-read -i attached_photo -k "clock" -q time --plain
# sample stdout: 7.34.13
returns 10.23.19
